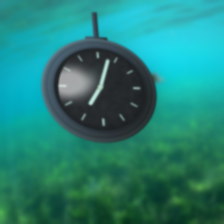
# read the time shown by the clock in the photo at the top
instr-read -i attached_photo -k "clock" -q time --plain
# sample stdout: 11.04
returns 7.03
